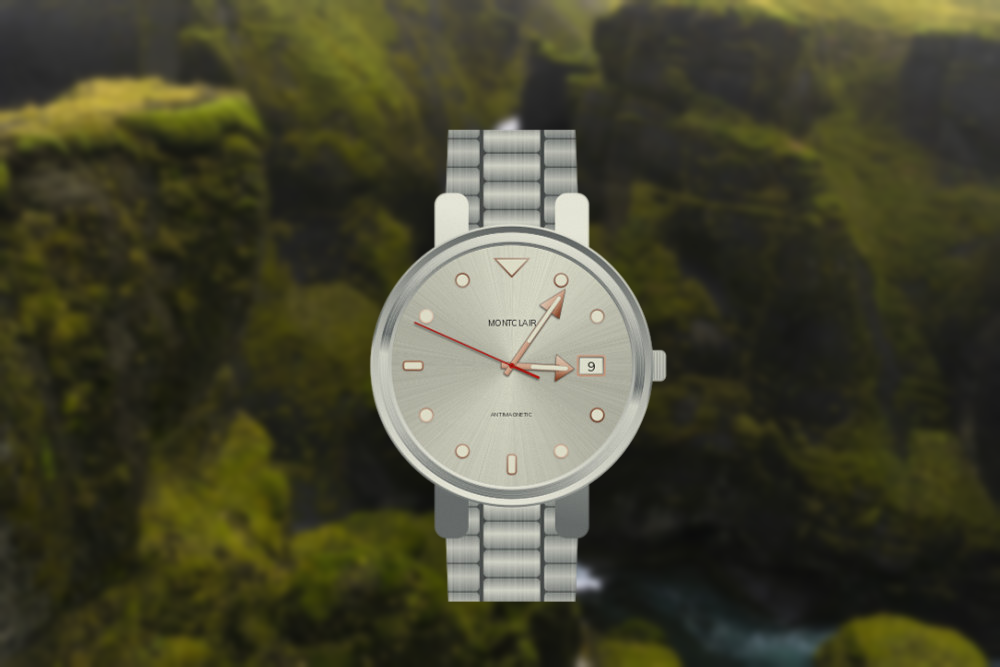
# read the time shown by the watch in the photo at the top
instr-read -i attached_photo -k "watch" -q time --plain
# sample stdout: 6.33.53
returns 3.05.49
